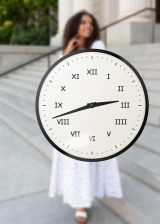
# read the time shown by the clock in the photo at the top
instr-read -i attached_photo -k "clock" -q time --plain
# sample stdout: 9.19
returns 2.42
